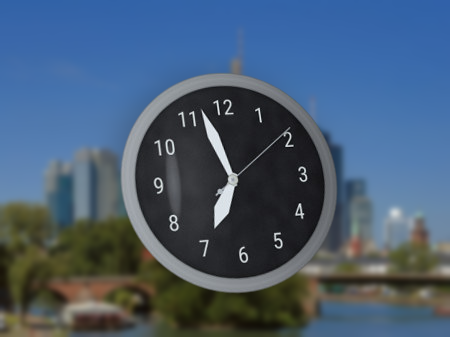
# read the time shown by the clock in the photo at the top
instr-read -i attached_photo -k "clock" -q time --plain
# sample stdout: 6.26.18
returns 6.57.09
